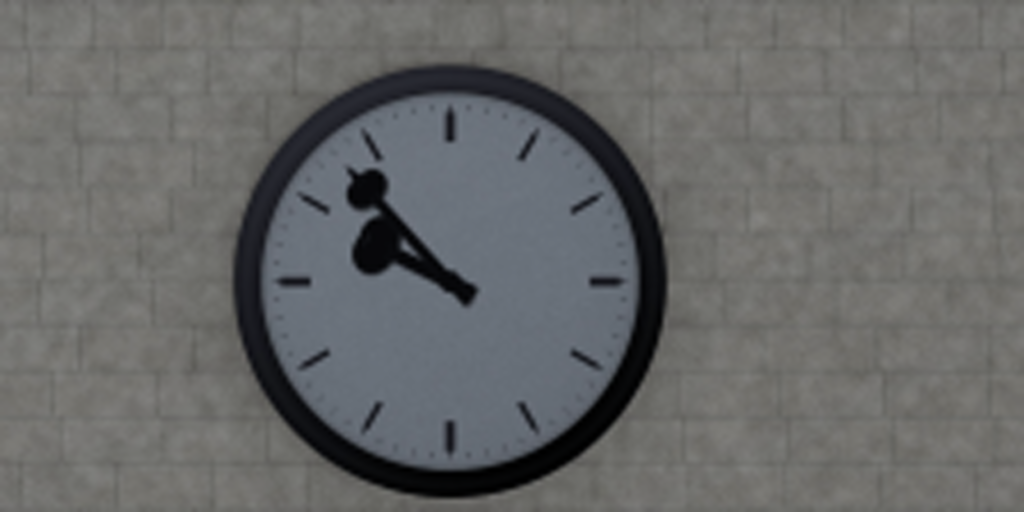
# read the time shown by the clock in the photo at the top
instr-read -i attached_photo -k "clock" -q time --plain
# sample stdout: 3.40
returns 9.53
